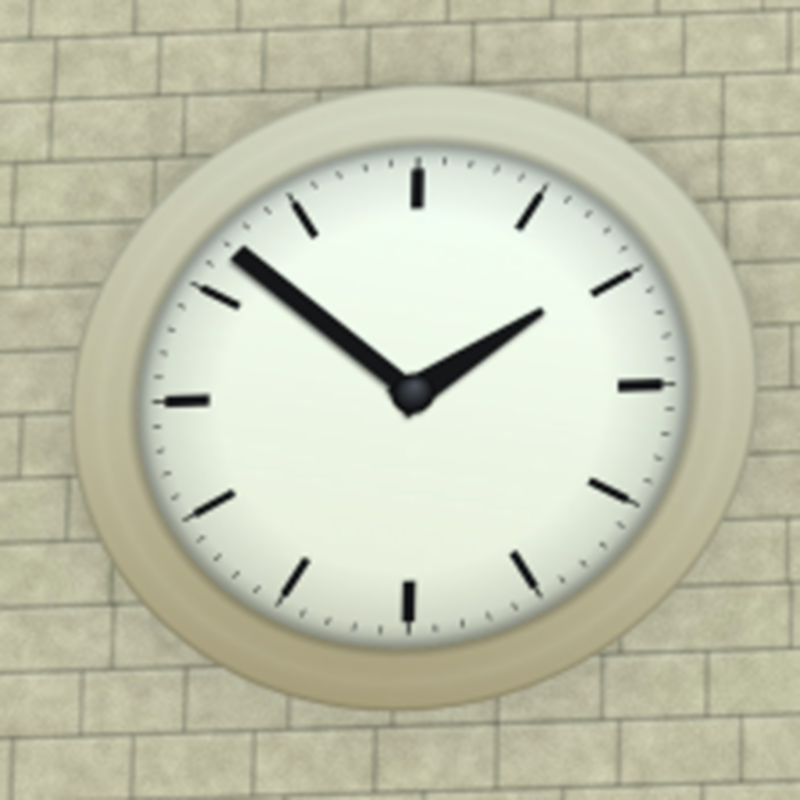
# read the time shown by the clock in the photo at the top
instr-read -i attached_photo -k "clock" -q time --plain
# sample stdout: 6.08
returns 1.52
